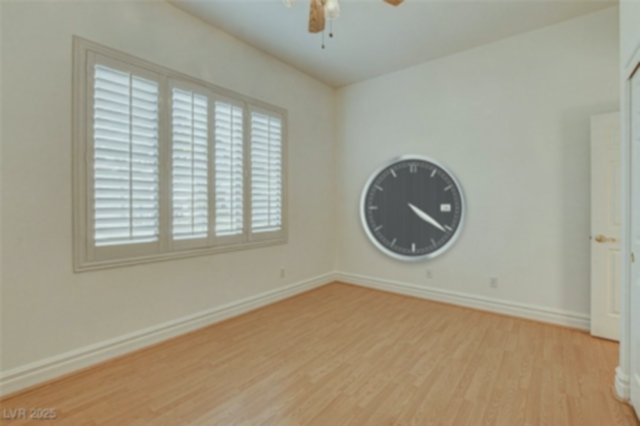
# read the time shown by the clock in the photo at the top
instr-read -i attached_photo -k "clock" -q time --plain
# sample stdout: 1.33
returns 4.21
